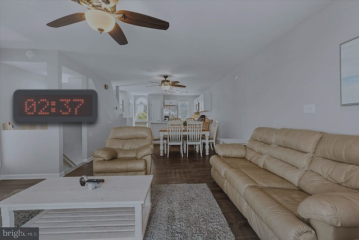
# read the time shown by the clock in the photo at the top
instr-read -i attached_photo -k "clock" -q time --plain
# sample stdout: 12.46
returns 2.37
